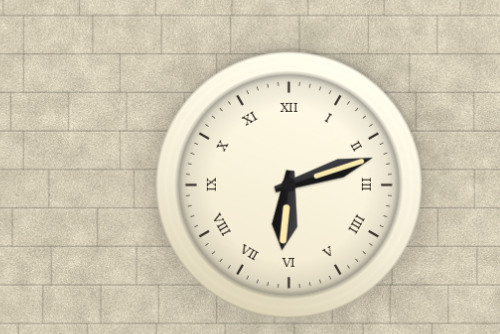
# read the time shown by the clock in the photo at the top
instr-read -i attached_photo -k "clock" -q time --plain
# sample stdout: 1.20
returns 6.12
